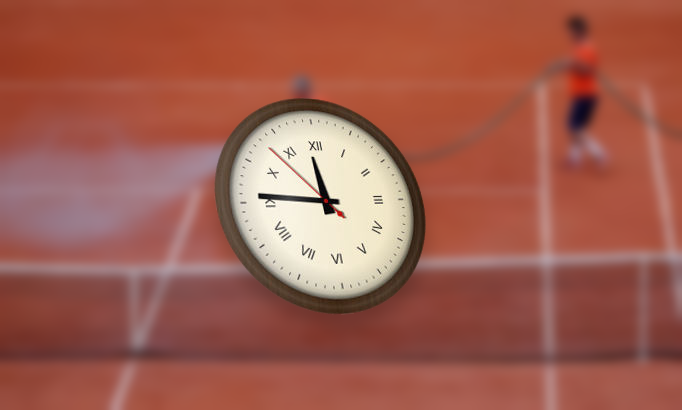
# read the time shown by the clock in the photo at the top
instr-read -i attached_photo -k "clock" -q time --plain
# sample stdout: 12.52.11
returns 11.45.53
